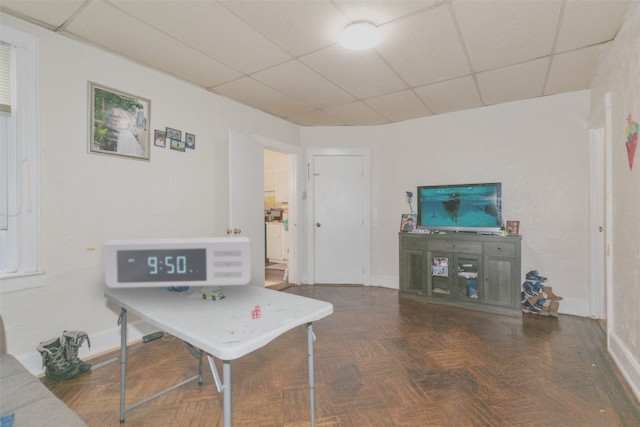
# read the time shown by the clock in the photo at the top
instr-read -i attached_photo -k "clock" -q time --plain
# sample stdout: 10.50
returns 9.50
